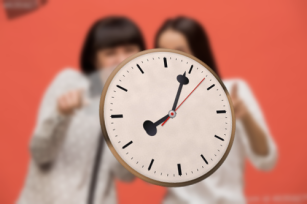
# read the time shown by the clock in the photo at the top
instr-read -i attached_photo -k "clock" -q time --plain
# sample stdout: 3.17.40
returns 8.04.08
